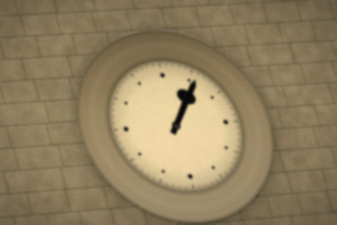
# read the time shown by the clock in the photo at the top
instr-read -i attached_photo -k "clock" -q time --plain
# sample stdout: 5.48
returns 1.06
